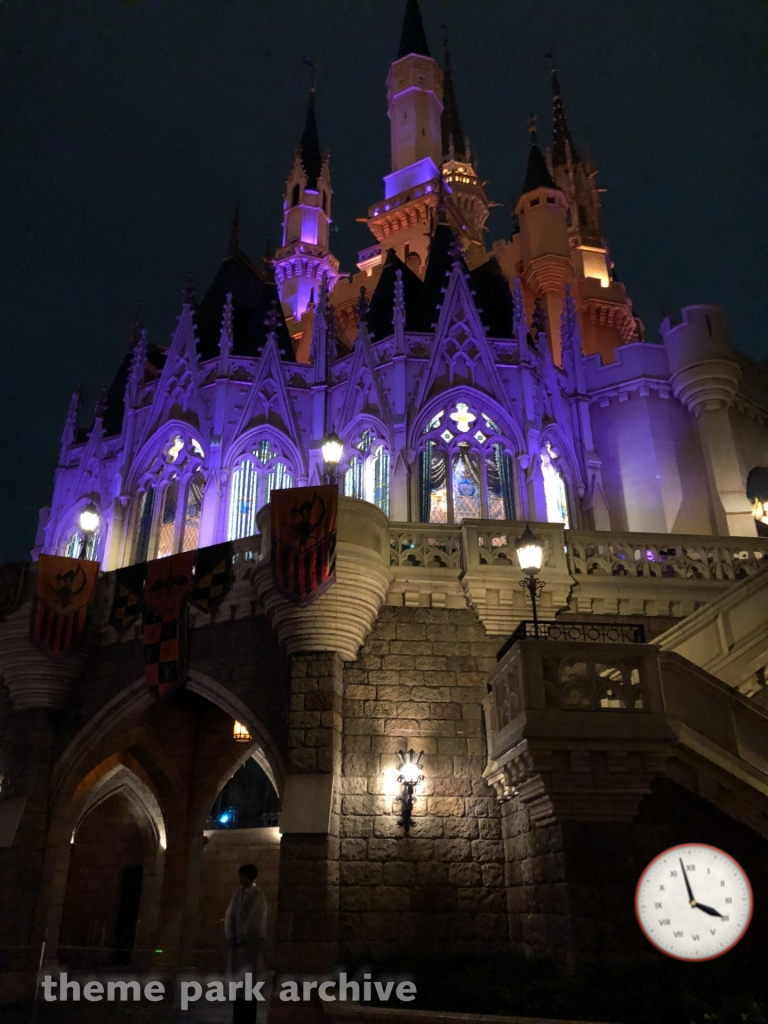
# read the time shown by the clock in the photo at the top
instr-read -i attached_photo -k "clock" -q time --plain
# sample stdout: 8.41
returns 3.58
